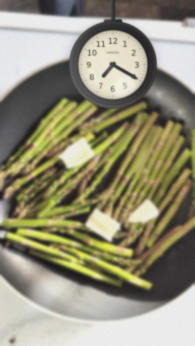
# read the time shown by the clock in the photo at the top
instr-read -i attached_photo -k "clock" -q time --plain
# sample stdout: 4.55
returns 7.20
